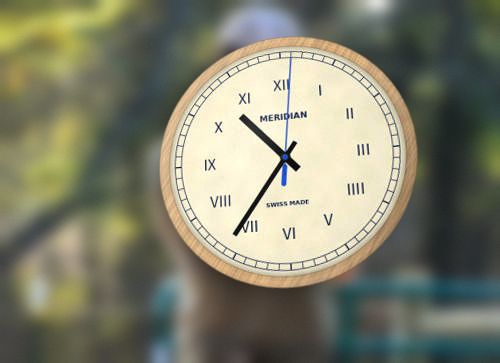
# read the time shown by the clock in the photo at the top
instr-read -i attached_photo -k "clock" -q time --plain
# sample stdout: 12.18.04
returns 10.36.01
